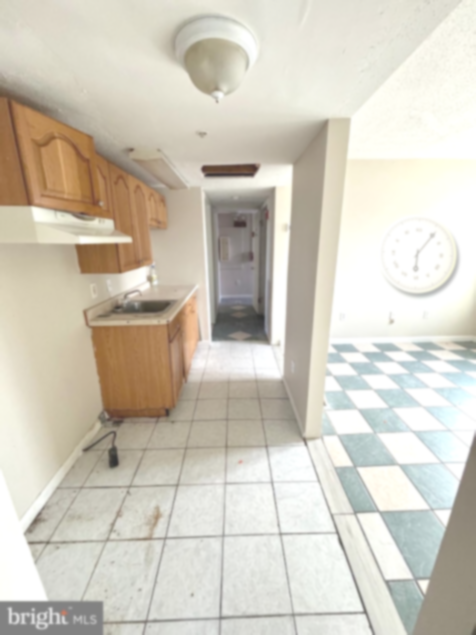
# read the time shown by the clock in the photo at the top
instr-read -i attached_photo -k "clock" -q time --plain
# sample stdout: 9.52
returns 6.06
